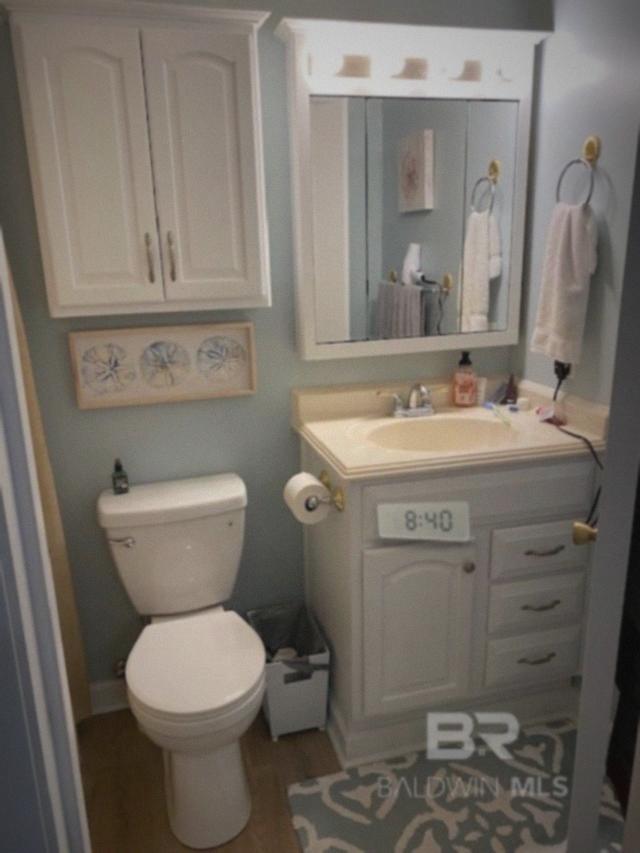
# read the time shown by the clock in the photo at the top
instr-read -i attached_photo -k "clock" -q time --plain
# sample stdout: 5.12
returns 8.40
